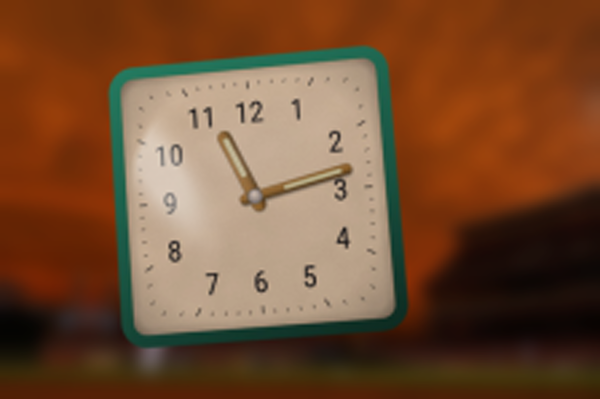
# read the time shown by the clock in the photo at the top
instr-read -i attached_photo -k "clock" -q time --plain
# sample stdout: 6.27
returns 11.13
